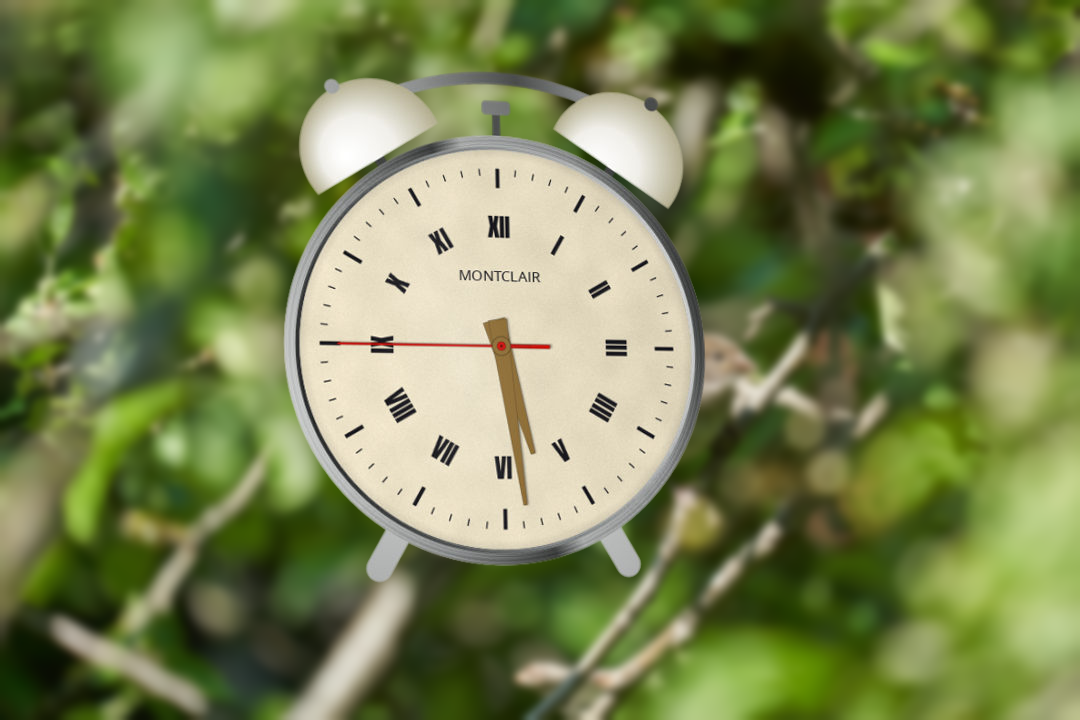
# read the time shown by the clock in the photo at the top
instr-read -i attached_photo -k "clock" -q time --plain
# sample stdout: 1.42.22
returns 5.28.45
